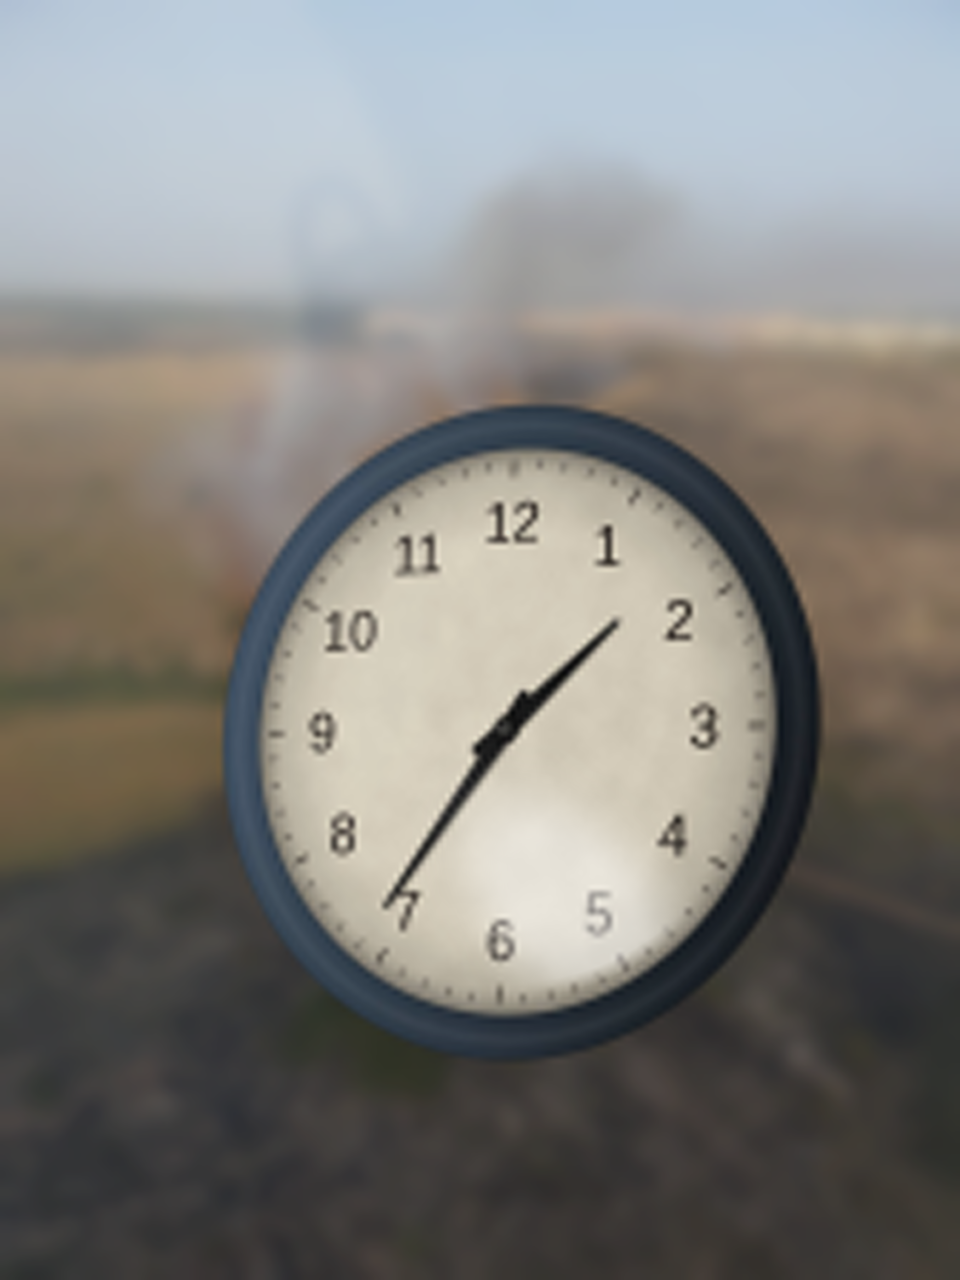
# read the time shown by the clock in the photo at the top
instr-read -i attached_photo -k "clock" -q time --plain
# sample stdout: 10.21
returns 1.36
